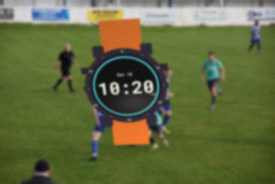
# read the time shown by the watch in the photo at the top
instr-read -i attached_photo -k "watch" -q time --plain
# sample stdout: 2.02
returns 10.20
